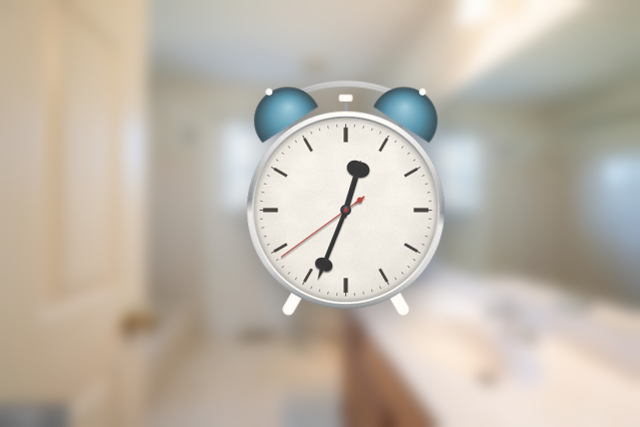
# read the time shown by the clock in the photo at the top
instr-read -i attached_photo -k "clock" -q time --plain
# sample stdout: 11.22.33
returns 12.33.39
